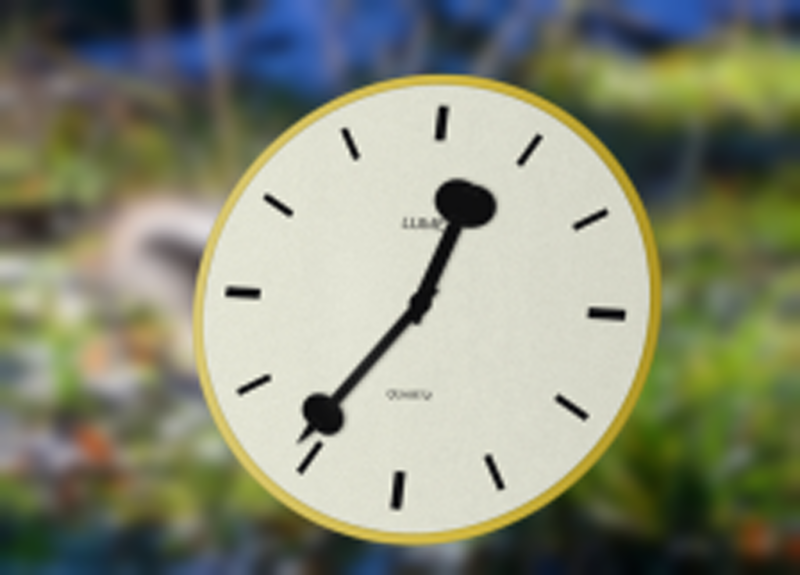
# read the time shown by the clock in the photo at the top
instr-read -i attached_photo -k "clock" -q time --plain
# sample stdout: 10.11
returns 12.36
